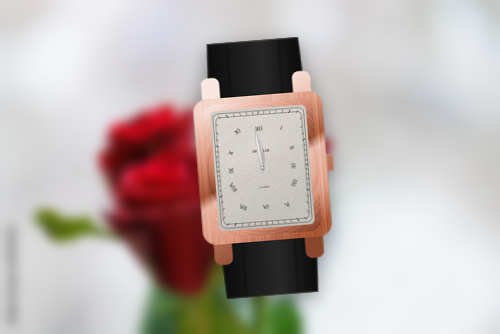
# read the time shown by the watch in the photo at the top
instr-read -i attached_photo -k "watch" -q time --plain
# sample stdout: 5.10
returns 11.59
